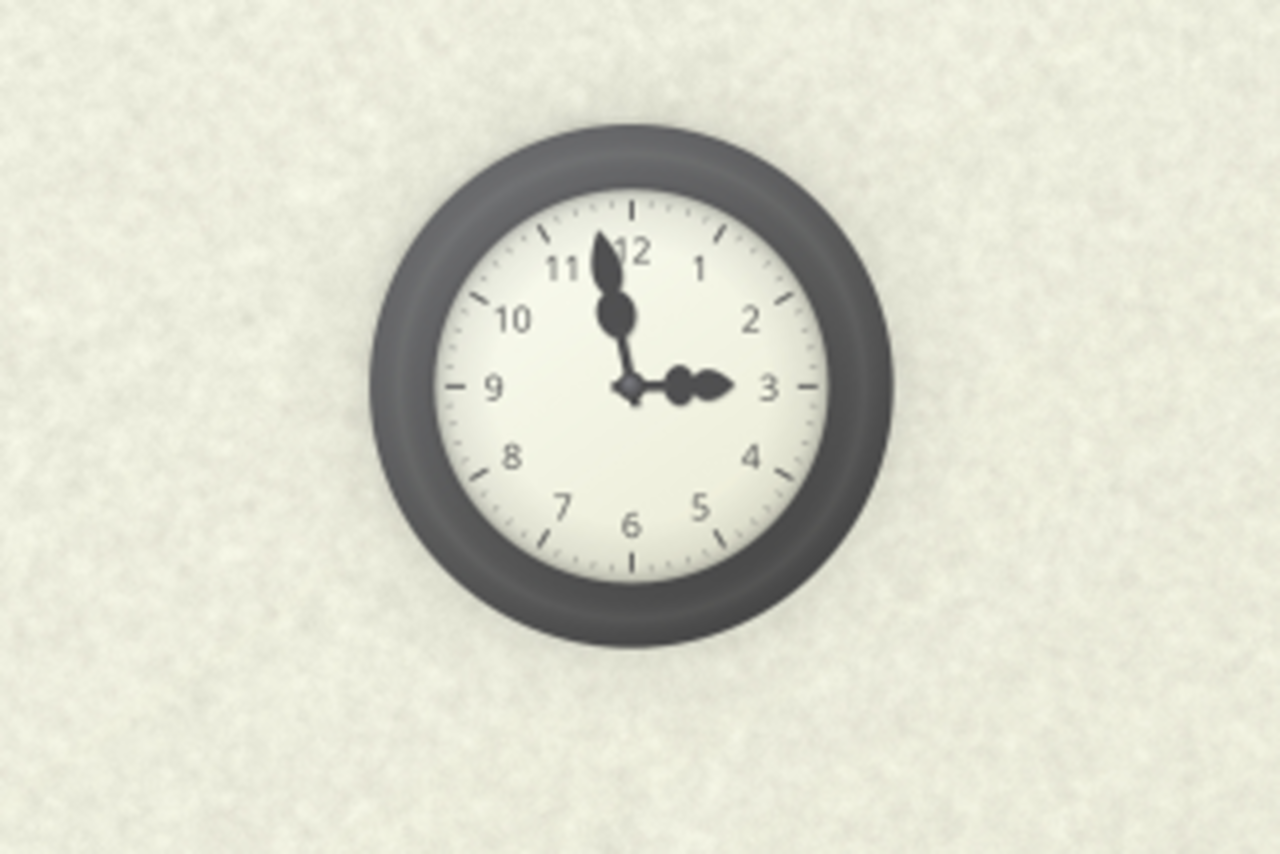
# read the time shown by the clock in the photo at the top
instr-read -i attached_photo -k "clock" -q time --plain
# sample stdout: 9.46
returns 2.58
